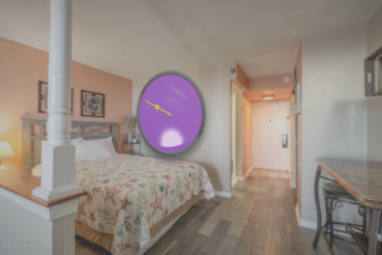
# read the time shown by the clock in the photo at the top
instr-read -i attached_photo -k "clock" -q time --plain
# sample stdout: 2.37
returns 9.49
